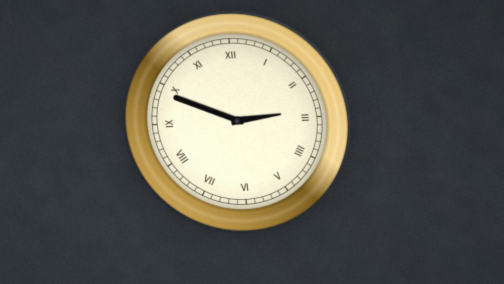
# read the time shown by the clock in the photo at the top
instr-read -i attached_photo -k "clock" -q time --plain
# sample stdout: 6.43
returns 2.49
